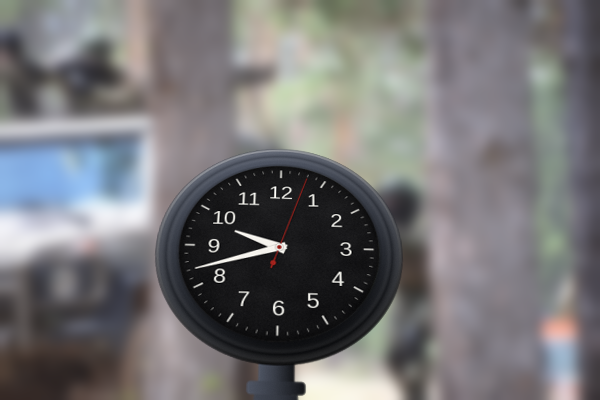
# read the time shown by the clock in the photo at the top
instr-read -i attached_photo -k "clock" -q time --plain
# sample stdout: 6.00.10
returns 9.42.03
